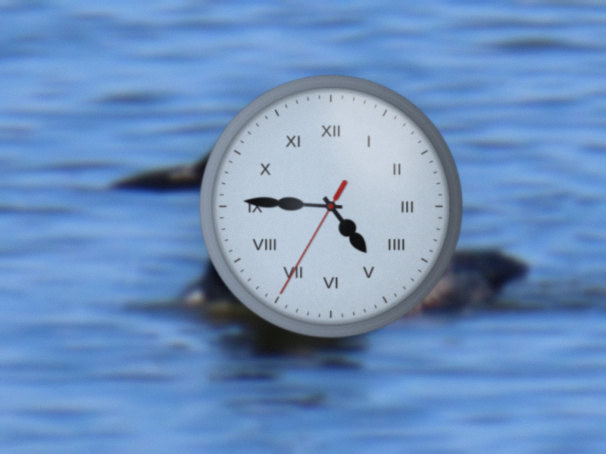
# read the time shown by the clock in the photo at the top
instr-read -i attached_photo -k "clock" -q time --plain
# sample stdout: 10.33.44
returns 4.45.35
